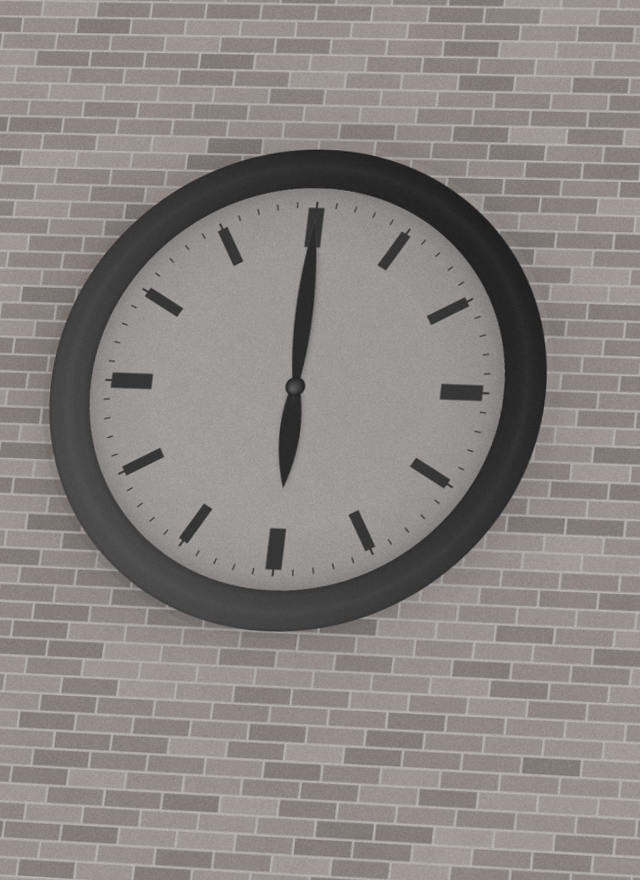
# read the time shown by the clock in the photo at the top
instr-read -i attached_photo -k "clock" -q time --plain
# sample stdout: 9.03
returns 6.00
